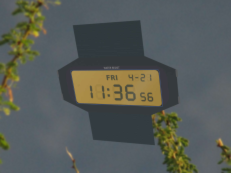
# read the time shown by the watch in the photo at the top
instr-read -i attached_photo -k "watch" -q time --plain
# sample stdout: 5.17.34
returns 11.36.56
